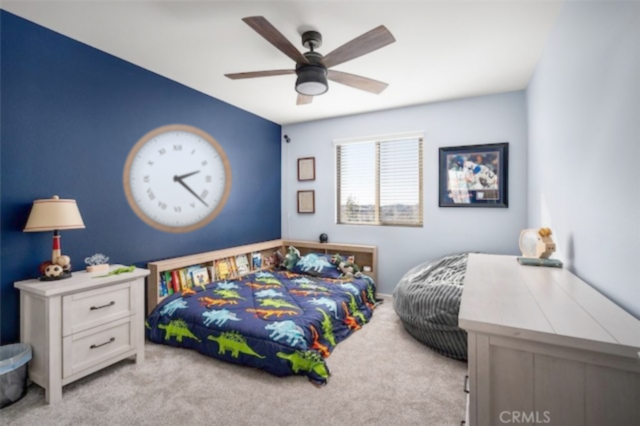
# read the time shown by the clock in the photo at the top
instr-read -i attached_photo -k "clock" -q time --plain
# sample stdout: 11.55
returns 2.22
